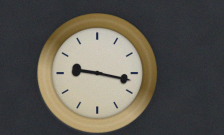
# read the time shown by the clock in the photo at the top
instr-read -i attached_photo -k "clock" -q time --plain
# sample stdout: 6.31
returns 9.17
